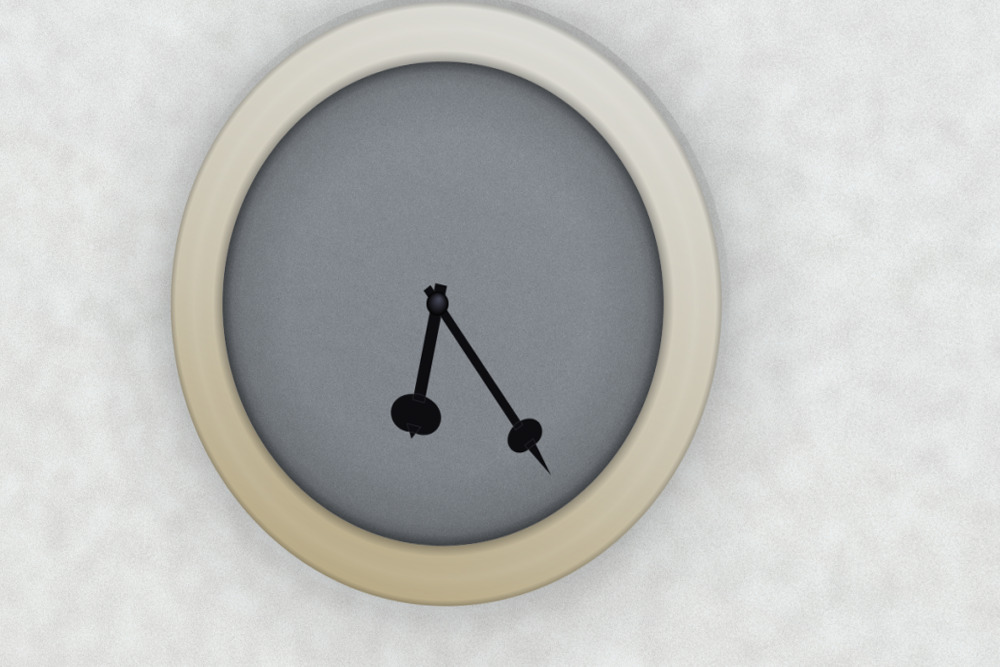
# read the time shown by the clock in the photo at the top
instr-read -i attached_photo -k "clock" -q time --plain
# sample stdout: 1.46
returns 6.24
